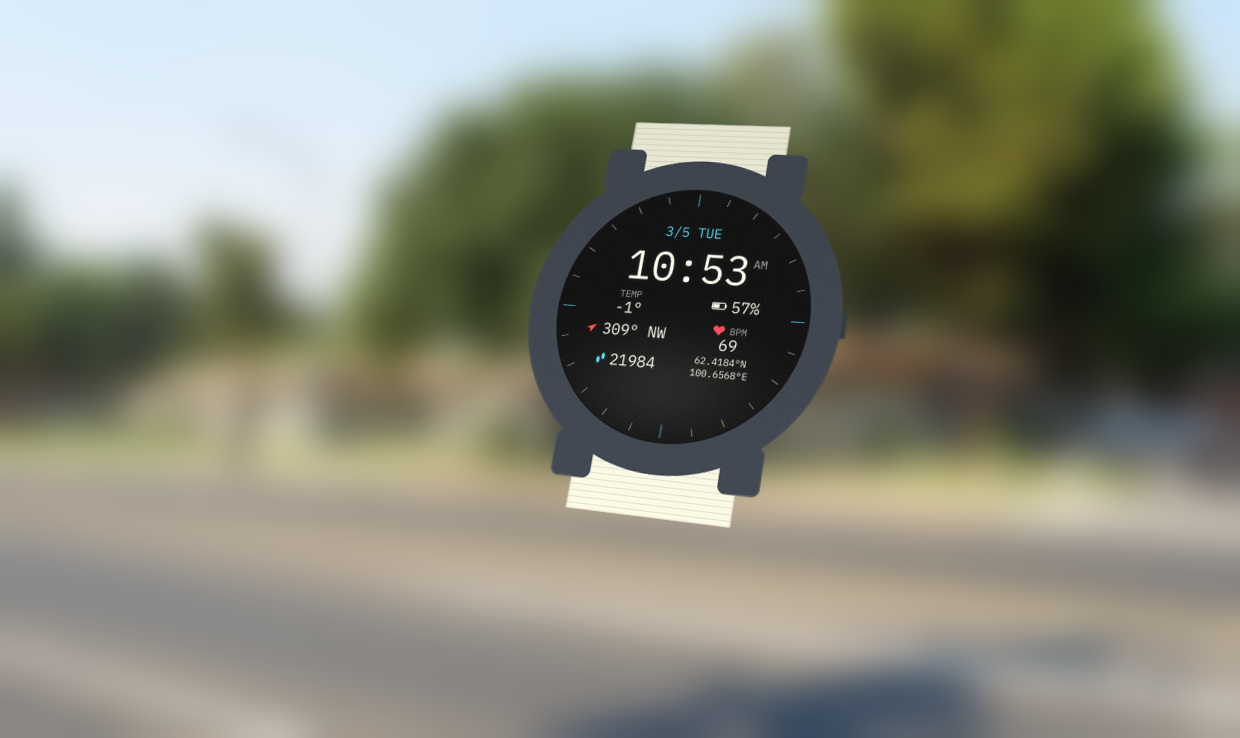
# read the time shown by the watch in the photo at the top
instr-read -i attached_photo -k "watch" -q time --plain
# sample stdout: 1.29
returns 10.53
